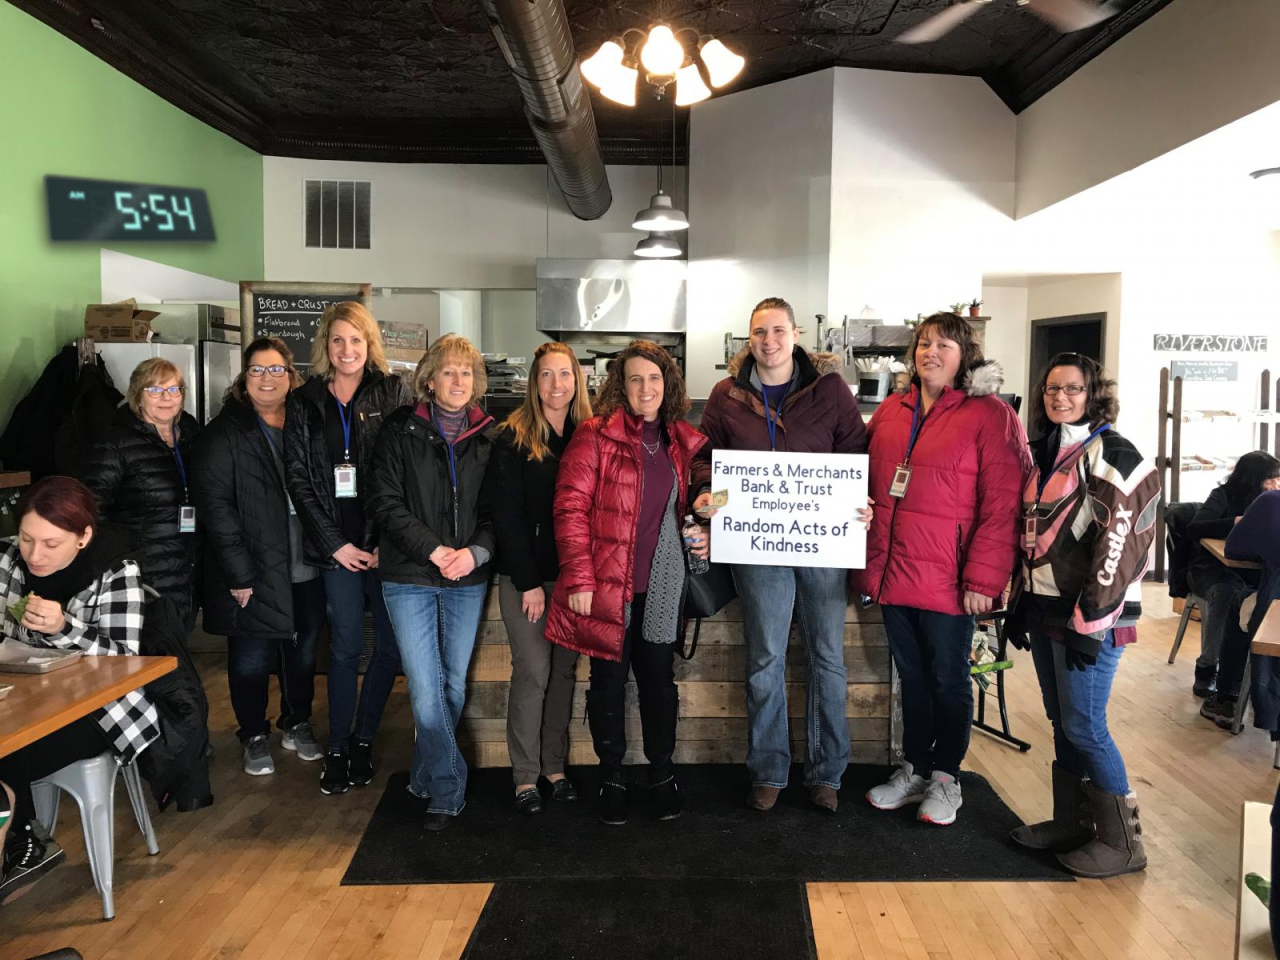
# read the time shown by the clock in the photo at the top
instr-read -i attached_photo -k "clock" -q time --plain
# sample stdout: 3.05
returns 5.54
